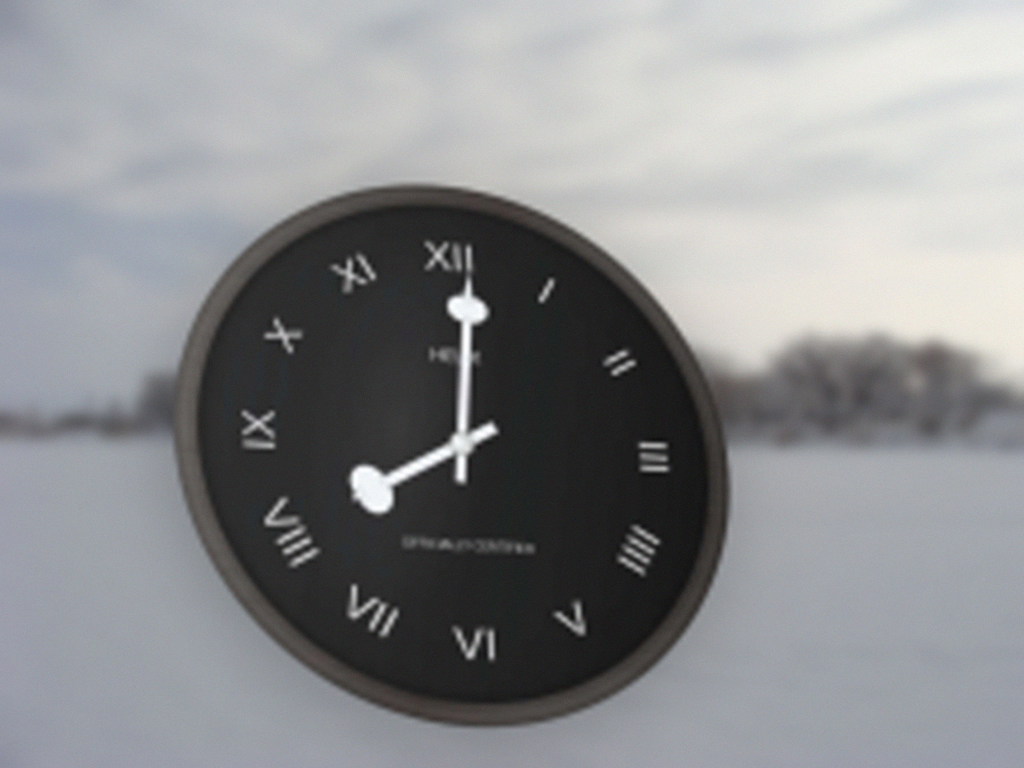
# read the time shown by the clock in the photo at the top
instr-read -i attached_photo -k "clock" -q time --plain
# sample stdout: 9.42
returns 8.01
